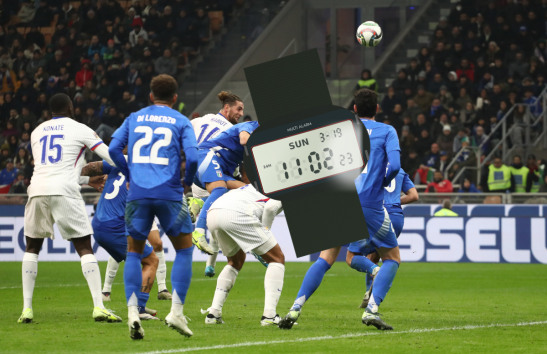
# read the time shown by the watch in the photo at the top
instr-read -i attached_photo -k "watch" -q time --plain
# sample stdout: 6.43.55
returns 11.02.23
